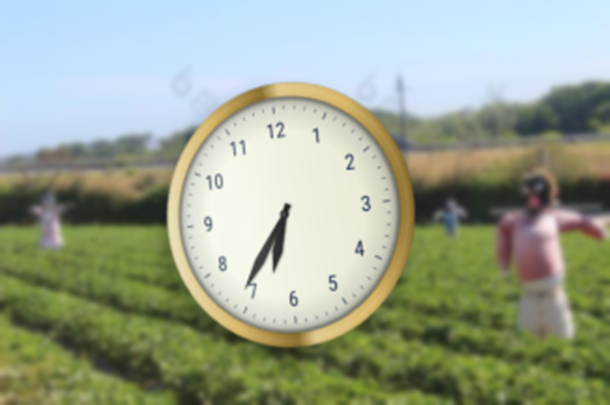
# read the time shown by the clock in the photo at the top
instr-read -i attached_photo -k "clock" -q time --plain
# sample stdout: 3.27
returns 6.36
